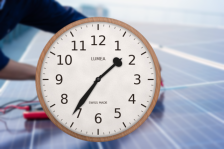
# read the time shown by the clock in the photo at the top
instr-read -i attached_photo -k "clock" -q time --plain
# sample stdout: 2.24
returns 1.36
